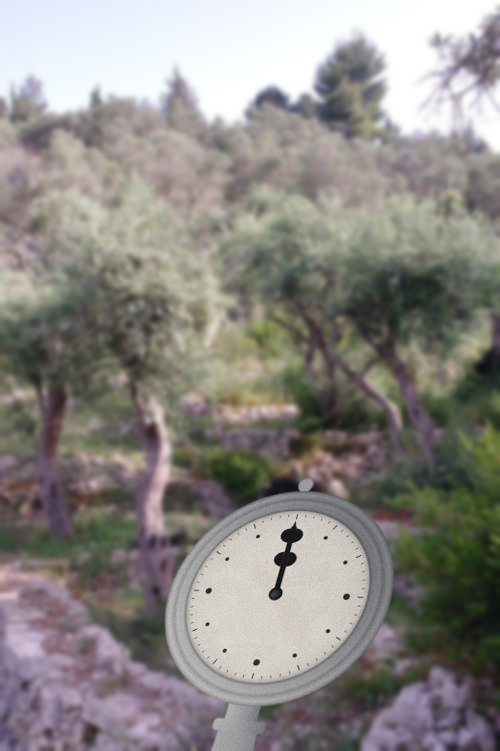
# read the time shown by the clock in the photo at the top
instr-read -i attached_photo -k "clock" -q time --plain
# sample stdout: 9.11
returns 12.00
